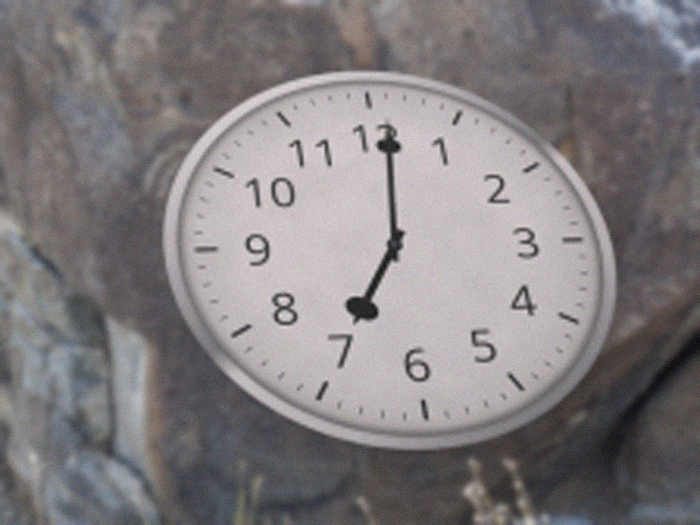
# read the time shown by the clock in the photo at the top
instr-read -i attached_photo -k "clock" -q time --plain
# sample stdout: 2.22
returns 7.01
